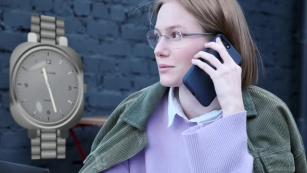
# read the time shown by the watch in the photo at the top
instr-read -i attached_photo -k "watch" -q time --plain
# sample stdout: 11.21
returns 11.27
